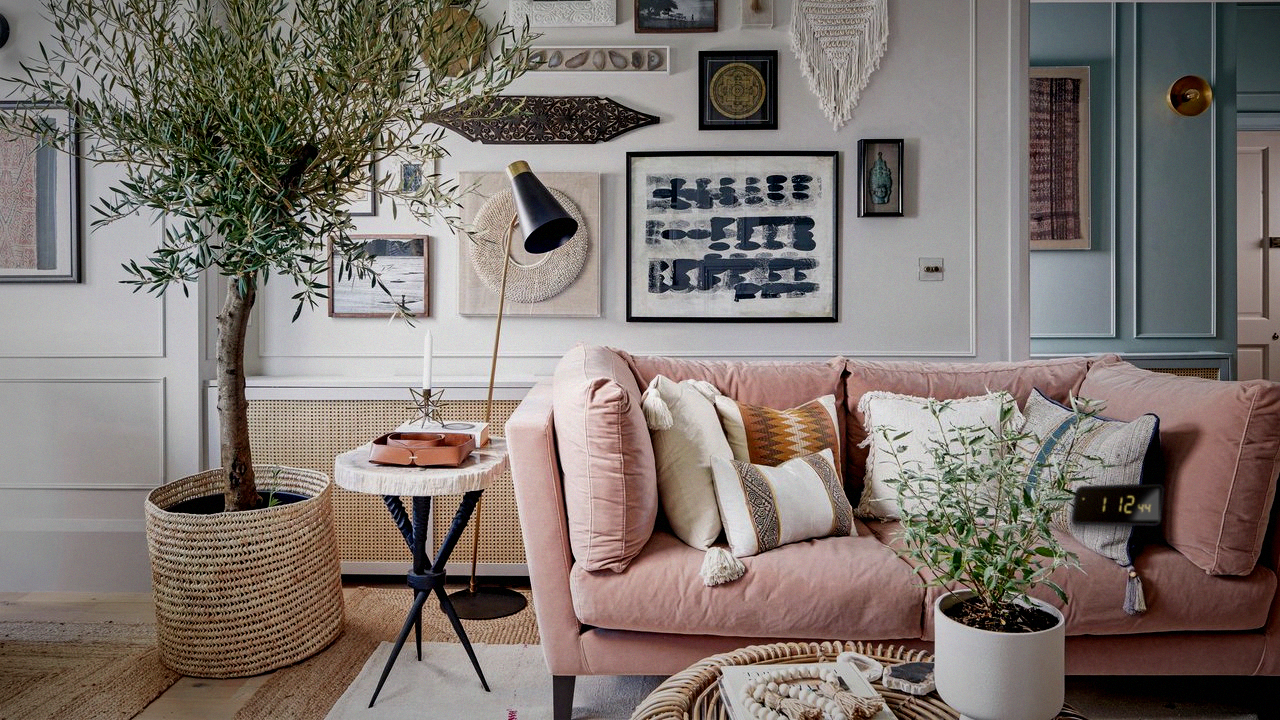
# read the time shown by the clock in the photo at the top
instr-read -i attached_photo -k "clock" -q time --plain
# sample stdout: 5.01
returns 1.12
